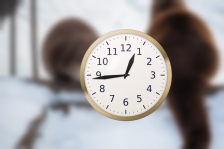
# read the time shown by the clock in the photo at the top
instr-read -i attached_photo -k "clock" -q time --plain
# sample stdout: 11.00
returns 12.44
